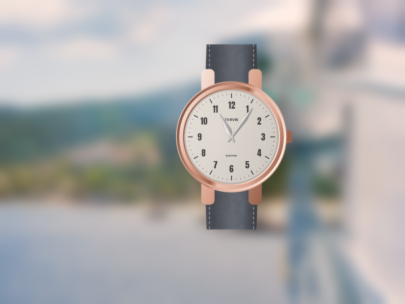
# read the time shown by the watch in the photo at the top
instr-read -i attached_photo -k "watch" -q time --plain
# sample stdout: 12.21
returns 11.06
